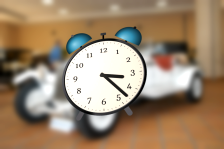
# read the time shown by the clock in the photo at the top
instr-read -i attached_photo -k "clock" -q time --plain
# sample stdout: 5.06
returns 3.23
